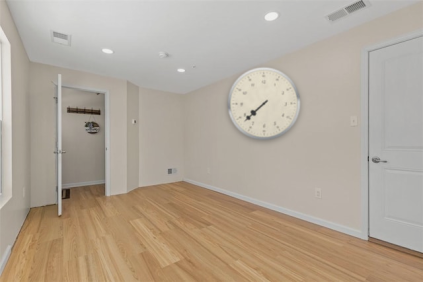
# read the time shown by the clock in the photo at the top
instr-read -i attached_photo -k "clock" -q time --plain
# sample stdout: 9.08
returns 7.38
